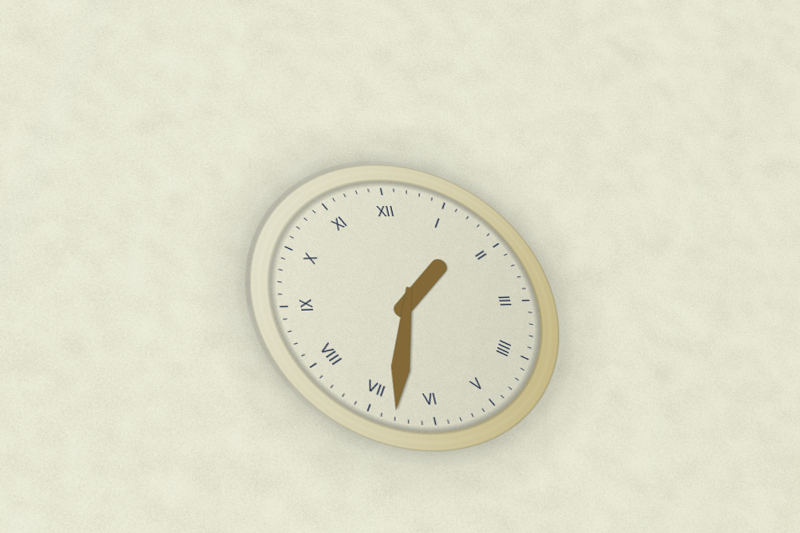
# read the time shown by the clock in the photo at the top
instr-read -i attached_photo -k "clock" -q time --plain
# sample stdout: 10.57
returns 1.33
